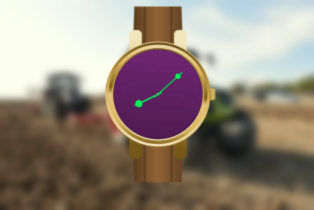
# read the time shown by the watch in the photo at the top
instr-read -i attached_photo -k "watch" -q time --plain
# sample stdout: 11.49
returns 8.08
